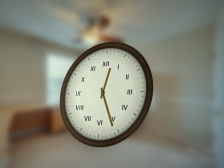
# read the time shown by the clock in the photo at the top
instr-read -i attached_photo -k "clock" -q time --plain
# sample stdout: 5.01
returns 12.26
